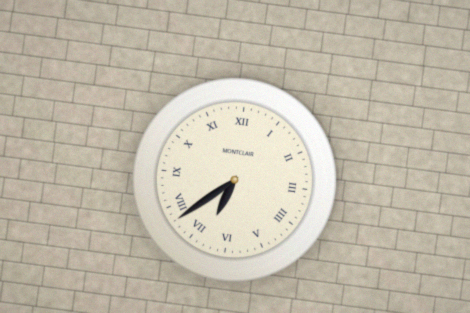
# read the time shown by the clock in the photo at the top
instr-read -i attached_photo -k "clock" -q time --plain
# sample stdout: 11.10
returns 6.38
